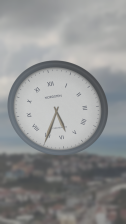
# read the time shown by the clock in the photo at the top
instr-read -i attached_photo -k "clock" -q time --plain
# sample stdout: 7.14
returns 5.35
